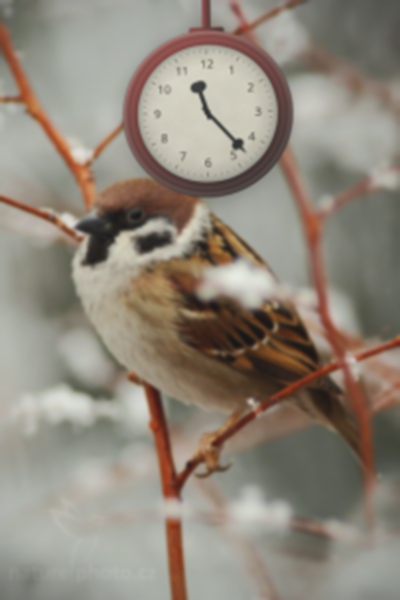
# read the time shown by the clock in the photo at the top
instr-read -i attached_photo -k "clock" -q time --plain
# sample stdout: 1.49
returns 11.23
